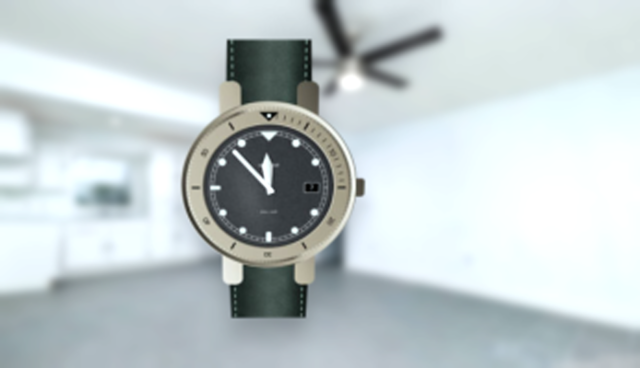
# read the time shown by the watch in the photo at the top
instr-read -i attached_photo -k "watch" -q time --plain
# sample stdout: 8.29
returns 11.53
